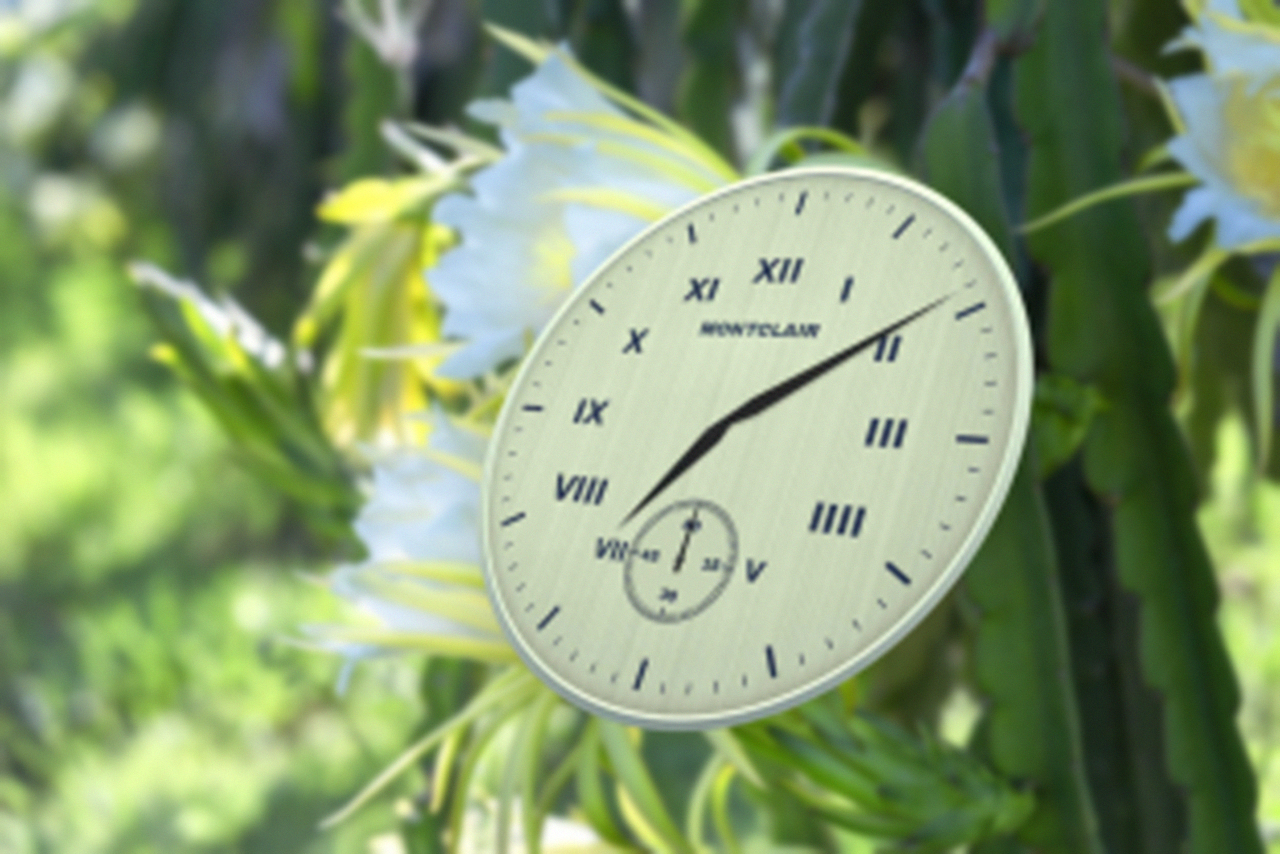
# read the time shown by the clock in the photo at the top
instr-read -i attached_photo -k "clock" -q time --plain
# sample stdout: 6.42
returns 7.09
